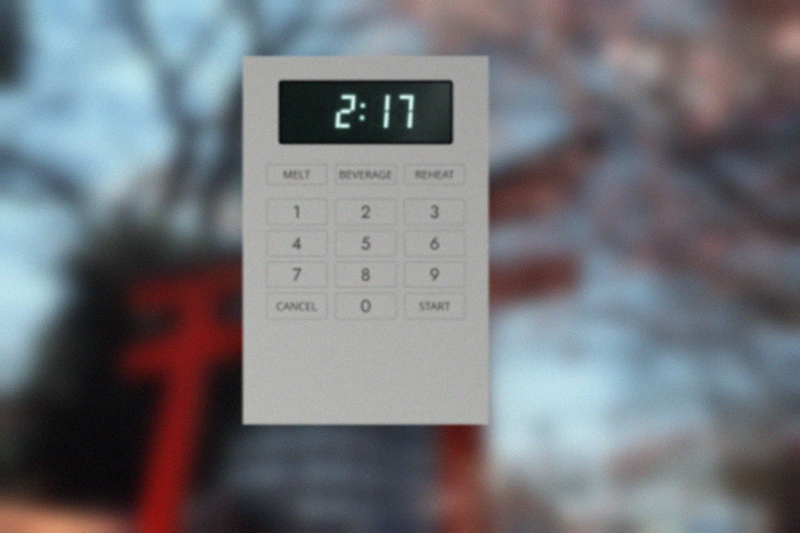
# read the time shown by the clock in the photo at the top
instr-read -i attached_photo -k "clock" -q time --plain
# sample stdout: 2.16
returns 2.17
